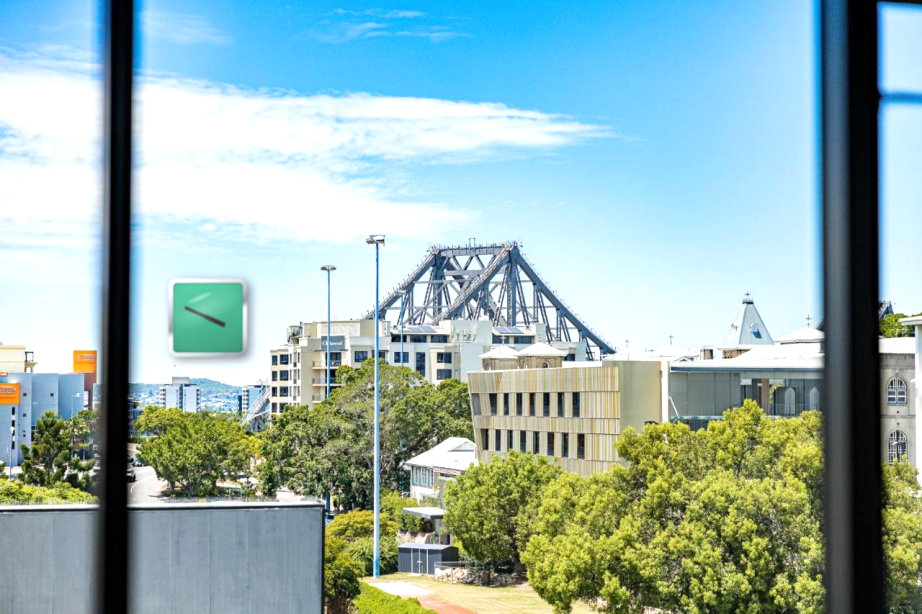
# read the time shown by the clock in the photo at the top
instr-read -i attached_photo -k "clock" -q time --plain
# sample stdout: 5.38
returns 3.49
